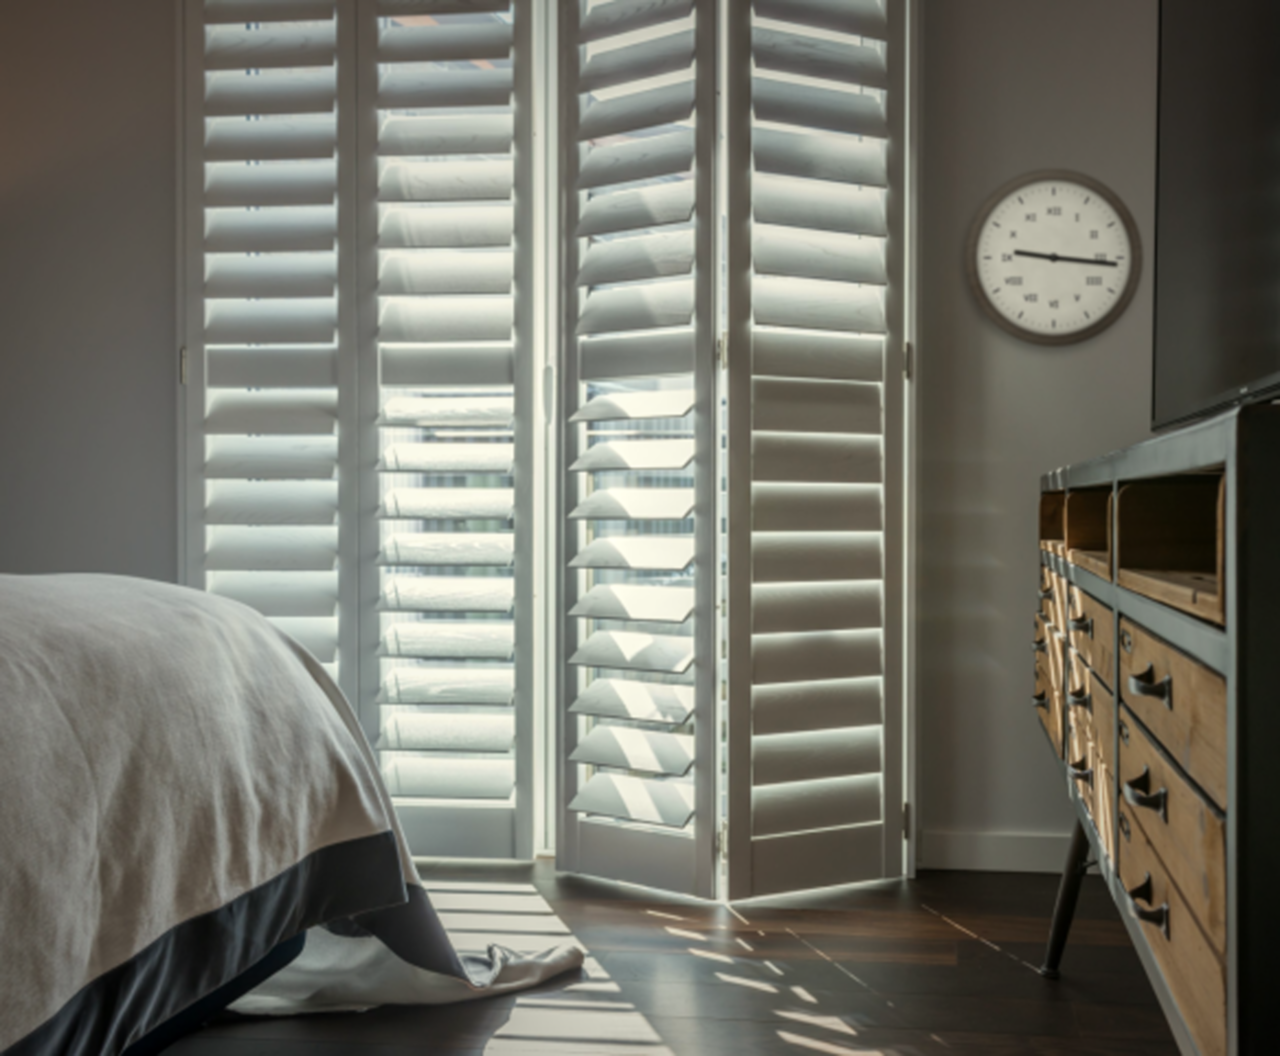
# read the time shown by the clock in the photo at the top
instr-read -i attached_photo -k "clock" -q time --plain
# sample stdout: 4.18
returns 9.16
